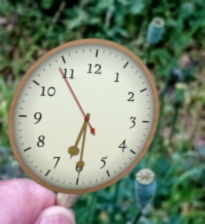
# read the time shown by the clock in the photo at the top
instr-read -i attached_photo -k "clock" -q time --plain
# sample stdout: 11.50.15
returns 6.29.54
